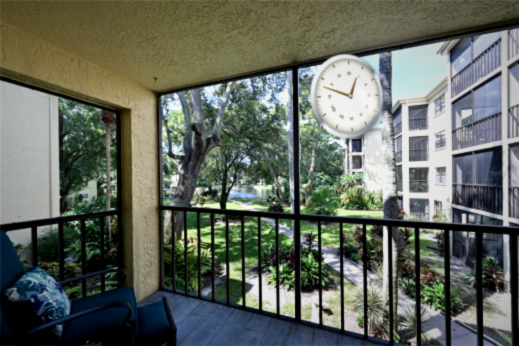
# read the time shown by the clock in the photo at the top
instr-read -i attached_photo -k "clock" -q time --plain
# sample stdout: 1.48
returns 12.48
